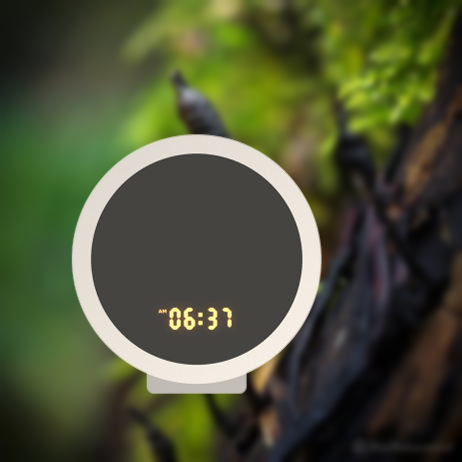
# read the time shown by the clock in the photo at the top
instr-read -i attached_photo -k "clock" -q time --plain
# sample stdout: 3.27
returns 6.37
